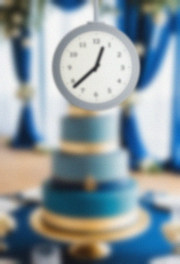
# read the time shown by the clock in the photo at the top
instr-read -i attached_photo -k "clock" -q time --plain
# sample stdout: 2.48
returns 12.38
